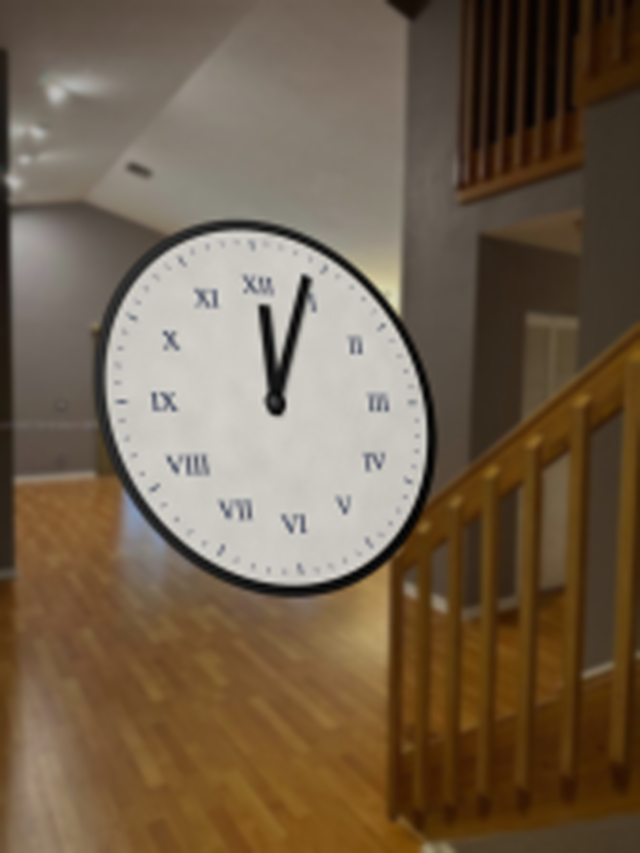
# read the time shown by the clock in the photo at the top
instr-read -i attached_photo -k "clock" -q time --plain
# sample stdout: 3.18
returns 12.04
